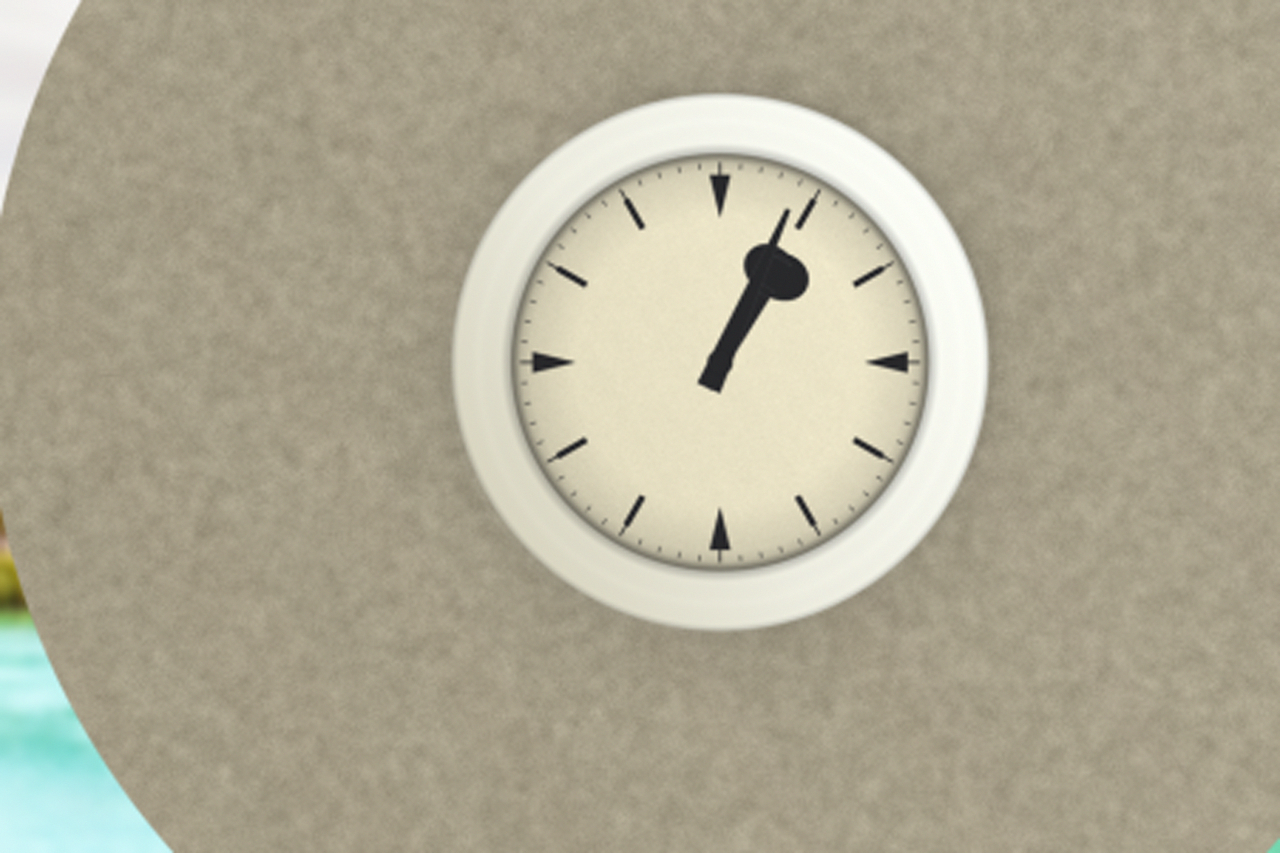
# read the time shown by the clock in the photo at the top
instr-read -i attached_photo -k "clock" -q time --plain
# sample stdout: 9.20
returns 1.04
